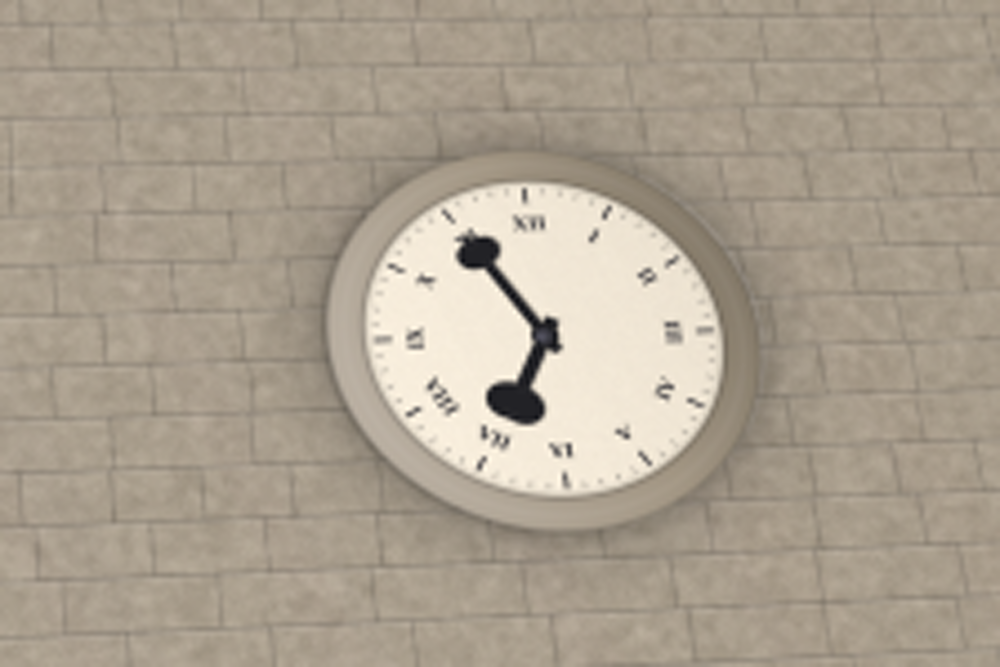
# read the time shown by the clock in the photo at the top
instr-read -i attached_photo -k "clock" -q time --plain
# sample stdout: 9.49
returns 6.55
